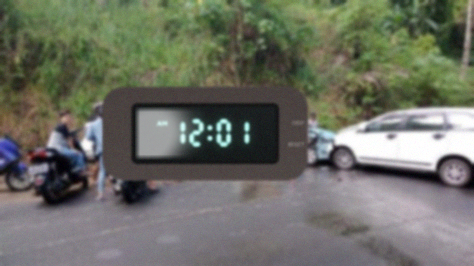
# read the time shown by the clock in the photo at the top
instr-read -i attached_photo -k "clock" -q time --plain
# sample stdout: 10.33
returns 12.01
